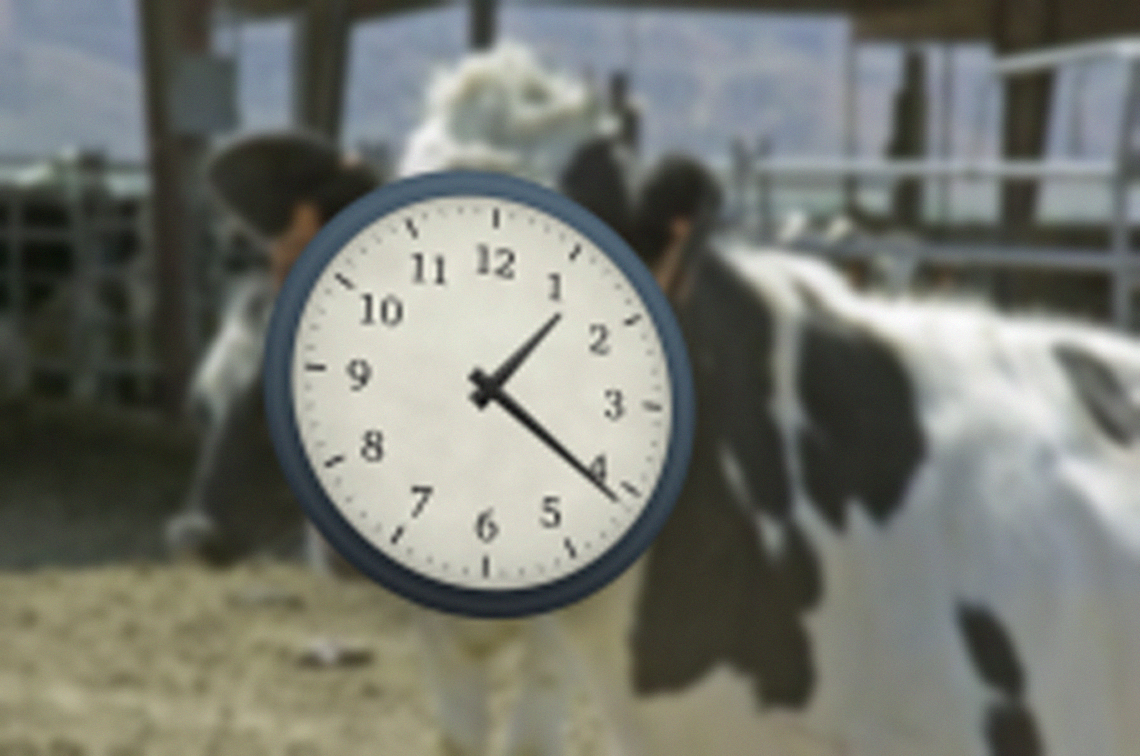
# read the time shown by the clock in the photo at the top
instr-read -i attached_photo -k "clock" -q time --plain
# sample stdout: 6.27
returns 1.21
